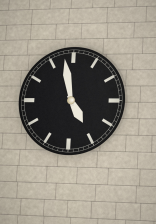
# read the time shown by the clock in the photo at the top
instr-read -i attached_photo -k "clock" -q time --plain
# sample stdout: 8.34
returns 4.58
